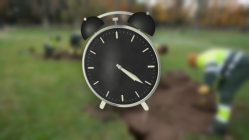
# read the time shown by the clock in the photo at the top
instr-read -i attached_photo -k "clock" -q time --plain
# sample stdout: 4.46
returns 4.21
